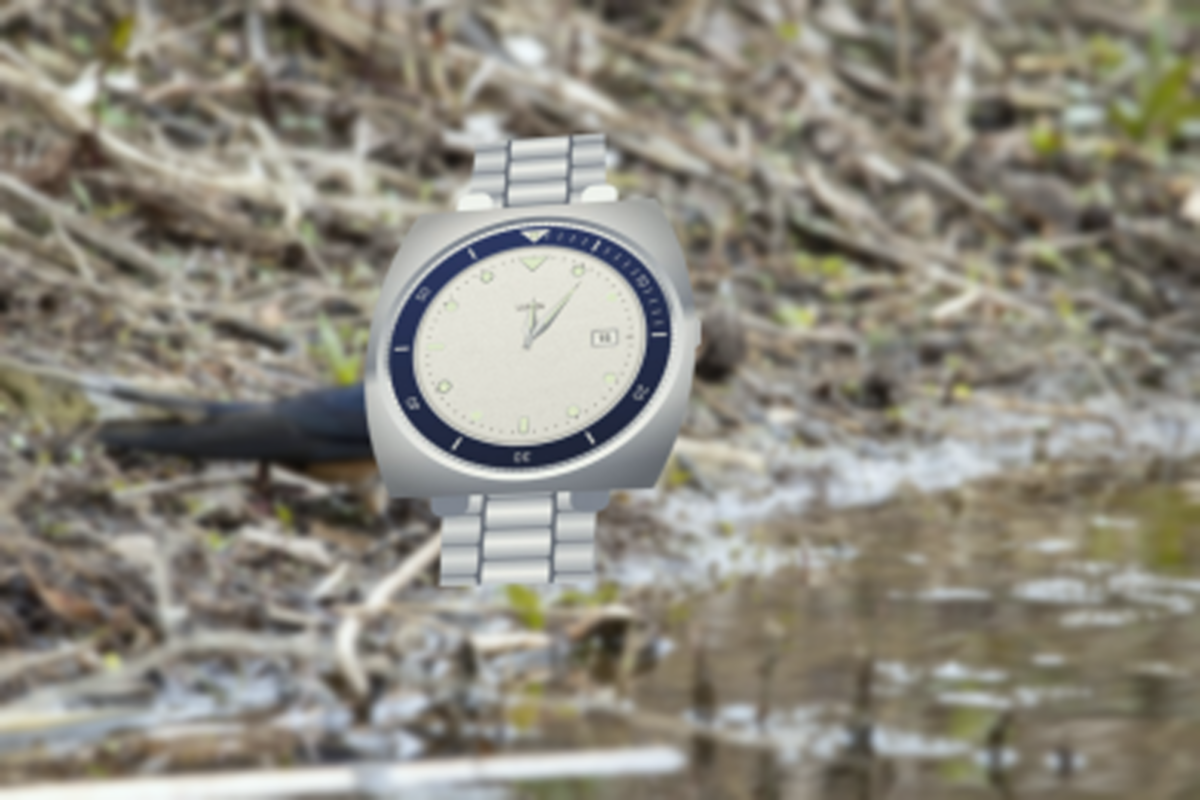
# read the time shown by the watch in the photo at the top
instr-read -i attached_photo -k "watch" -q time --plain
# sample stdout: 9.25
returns 12.06
